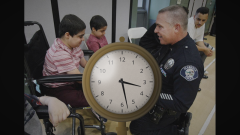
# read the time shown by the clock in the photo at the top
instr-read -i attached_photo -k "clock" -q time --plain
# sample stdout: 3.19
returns 3.28
